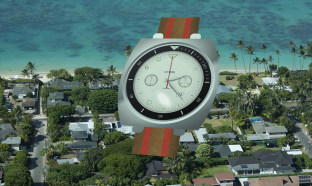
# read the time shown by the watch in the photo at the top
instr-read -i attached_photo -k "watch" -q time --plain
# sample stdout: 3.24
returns 2.23
